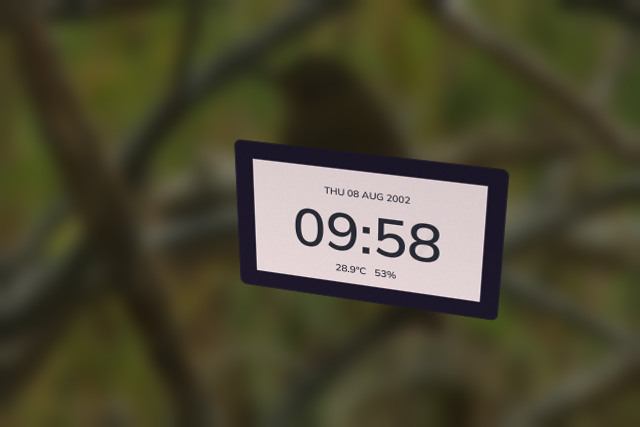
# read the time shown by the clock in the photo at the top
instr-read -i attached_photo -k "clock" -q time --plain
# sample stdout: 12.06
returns 9.58
